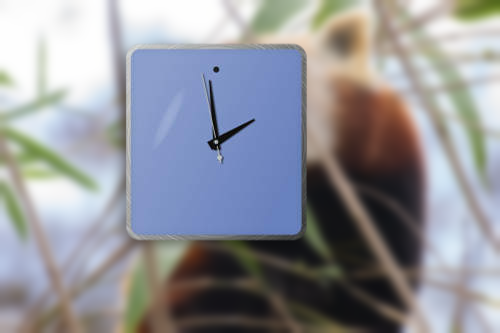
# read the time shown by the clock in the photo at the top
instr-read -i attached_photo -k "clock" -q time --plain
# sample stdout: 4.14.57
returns 1.58.58
